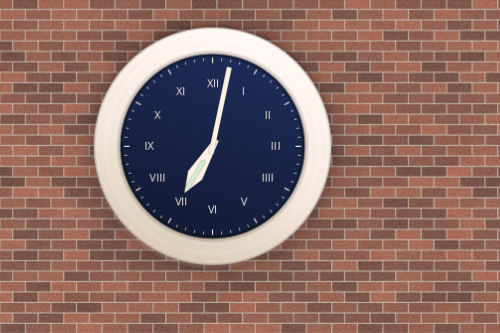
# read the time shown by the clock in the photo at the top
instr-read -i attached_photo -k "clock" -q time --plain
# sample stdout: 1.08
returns 7.02
